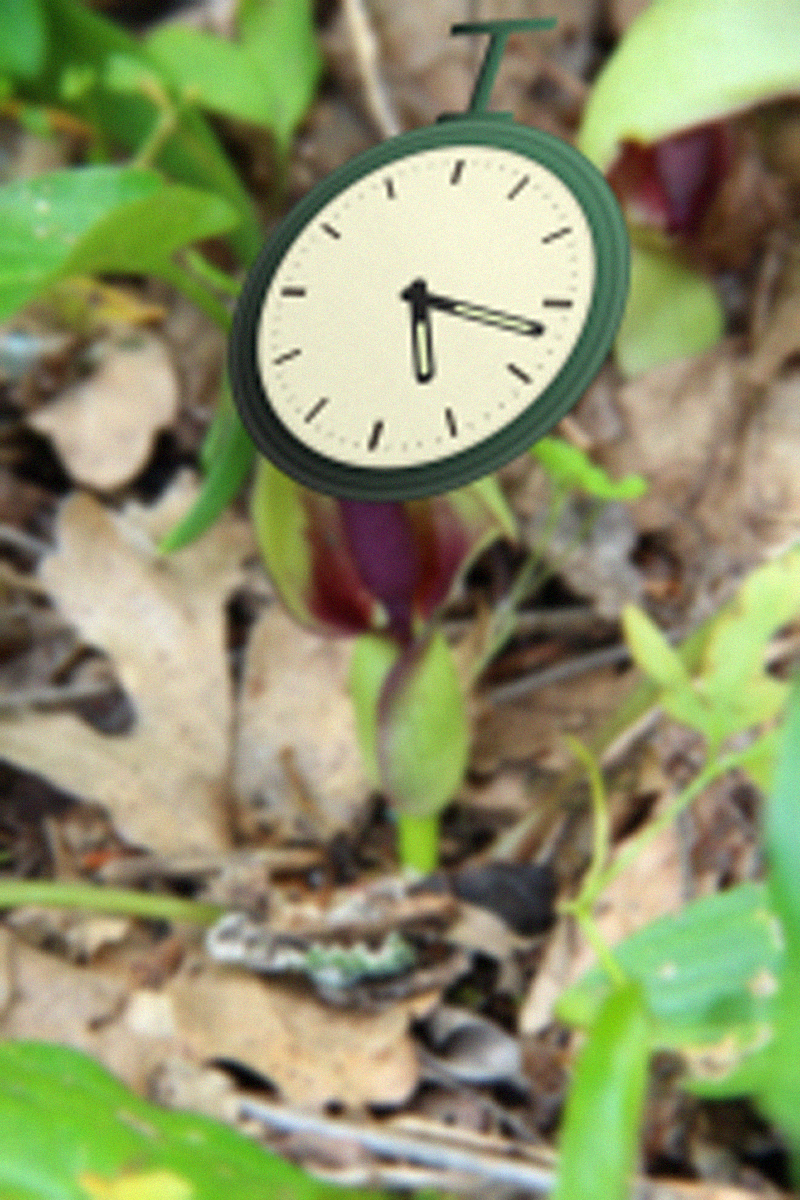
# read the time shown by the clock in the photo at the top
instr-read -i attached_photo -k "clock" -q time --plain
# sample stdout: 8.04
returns 5.17
